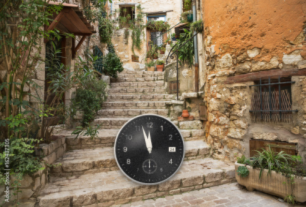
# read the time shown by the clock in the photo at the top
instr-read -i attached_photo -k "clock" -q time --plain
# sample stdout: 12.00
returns 11.57
